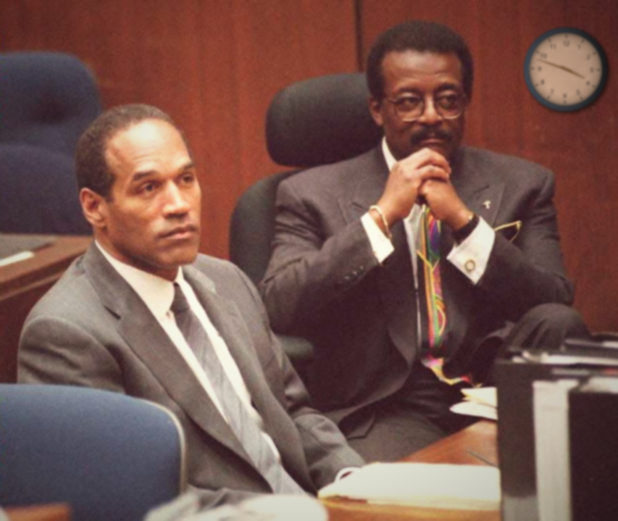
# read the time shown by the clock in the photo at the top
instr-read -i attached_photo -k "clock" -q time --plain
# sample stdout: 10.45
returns 3.48
